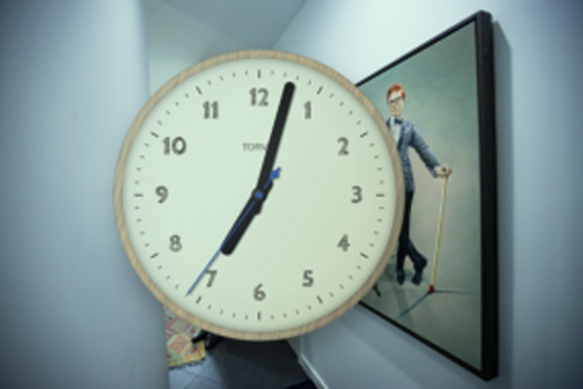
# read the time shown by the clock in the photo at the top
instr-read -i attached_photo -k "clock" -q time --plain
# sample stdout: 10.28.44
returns 7.02.36
